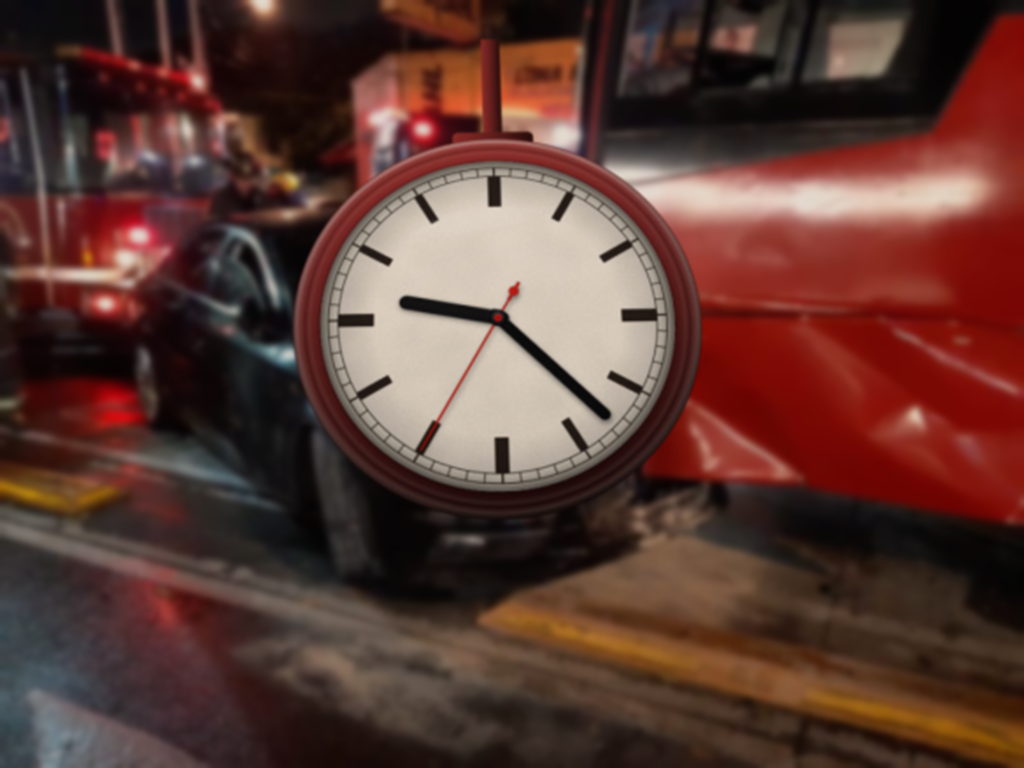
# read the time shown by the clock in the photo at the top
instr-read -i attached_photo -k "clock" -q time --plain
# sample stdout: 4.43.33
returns 9.22.35
